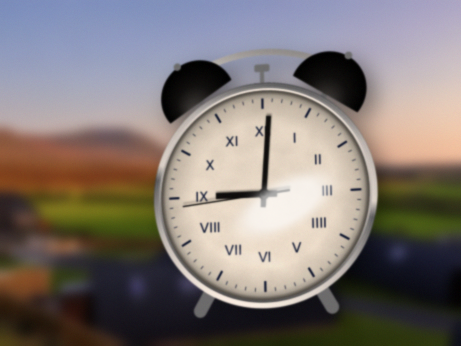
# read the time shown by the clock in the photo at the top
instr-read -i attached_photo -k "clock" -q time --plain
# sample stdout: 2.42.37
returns 9.00.44
